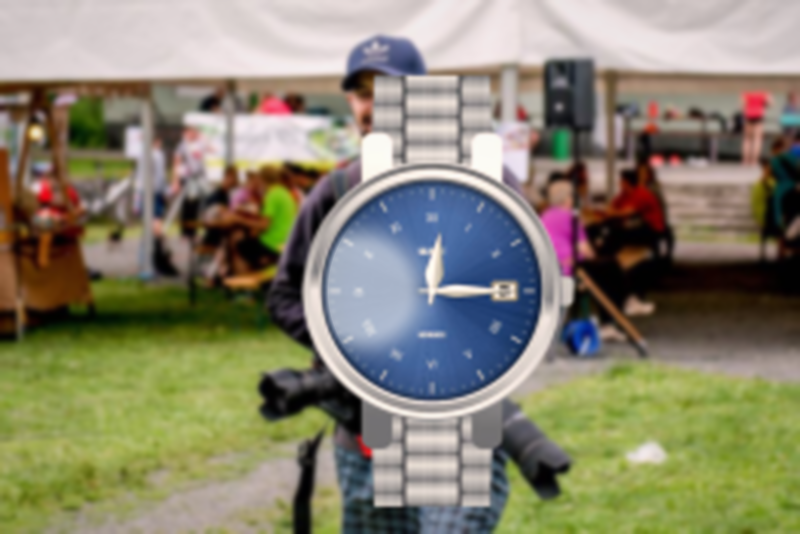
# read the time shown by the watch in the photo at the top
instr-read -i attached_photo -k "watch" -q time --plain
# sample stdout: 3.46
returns 12.15
